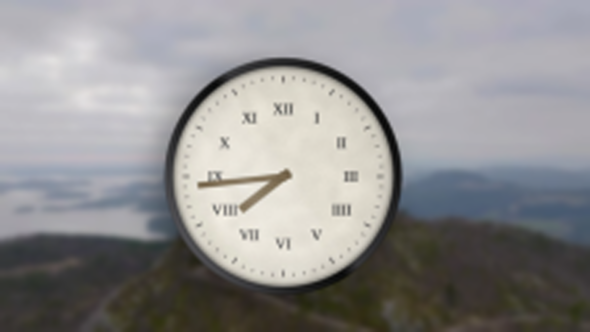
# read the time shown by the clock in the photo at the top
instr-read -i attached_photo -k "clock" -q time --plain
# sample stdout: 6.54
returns 7.44
